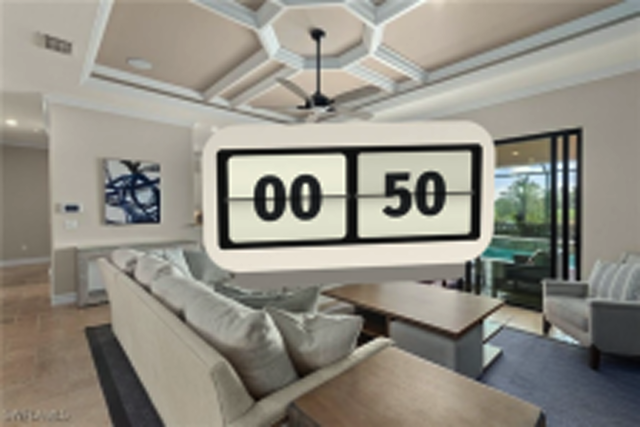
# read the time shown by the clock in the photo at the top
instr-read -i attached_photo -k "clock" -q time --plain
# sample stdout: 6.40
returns 0.50
